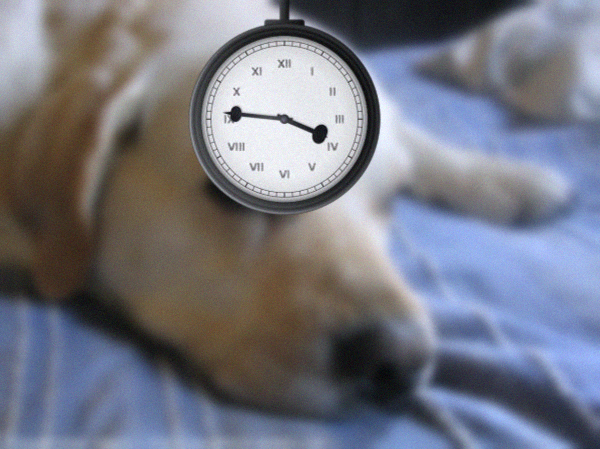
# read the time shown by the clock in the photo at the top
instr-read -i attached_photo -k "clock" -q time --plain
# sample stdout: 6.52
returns 3.46
